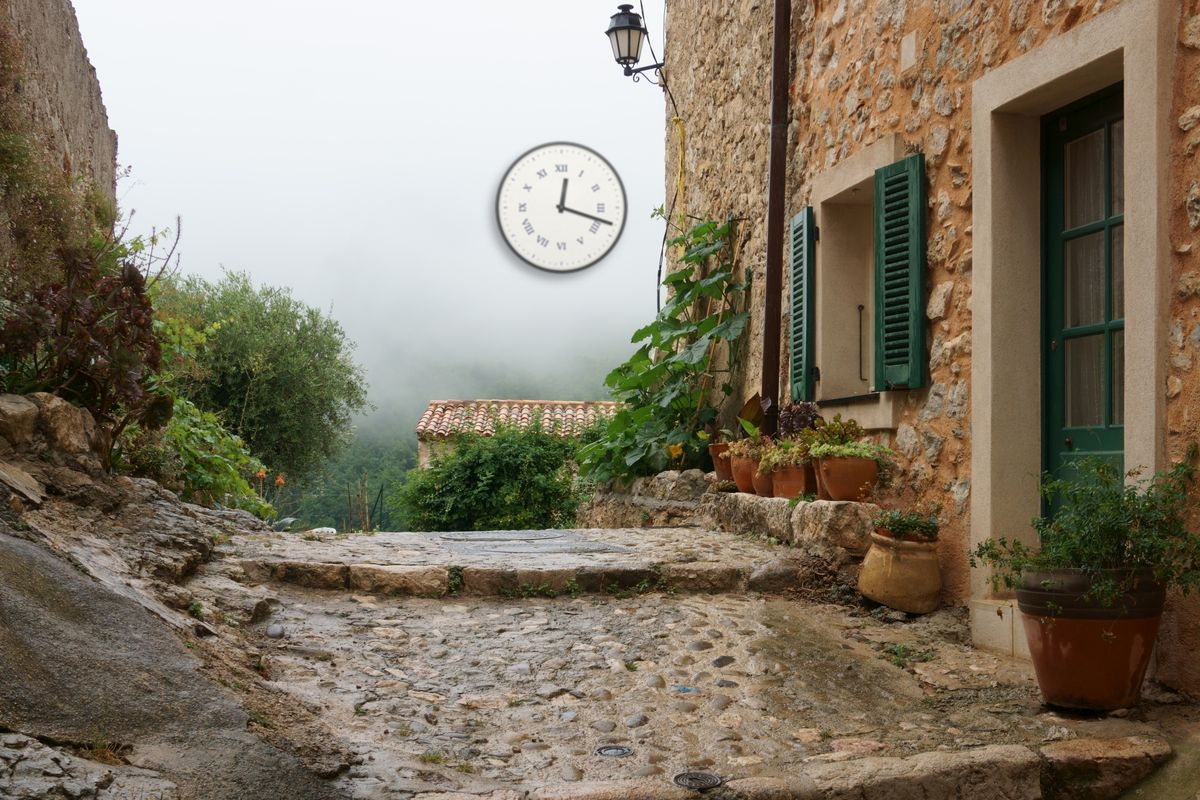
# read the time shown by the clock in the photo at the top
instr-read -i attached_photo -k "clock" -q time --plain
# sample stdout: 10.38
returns 12.18
